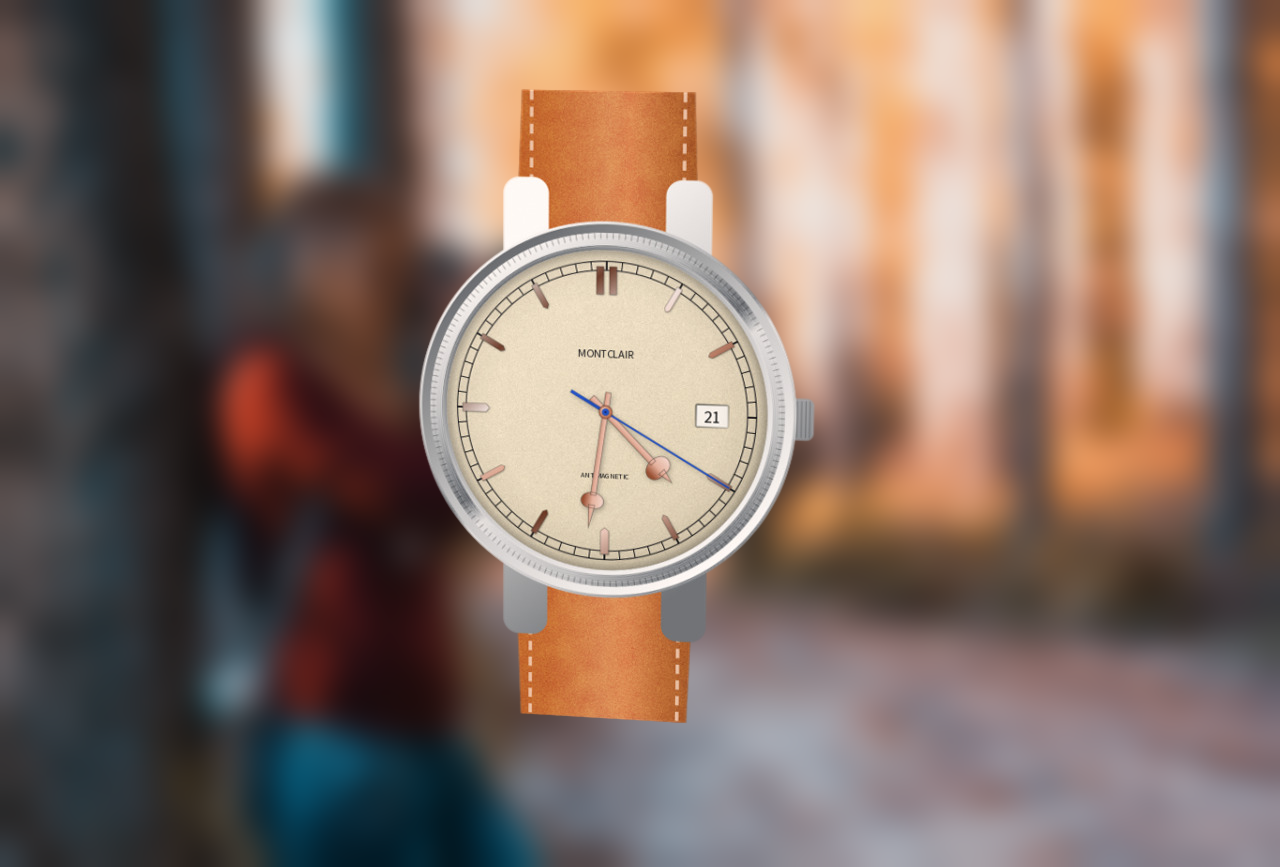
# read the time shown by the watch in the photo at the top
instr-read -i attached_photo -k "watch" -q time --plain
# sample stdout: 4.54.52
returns 4.31.20
